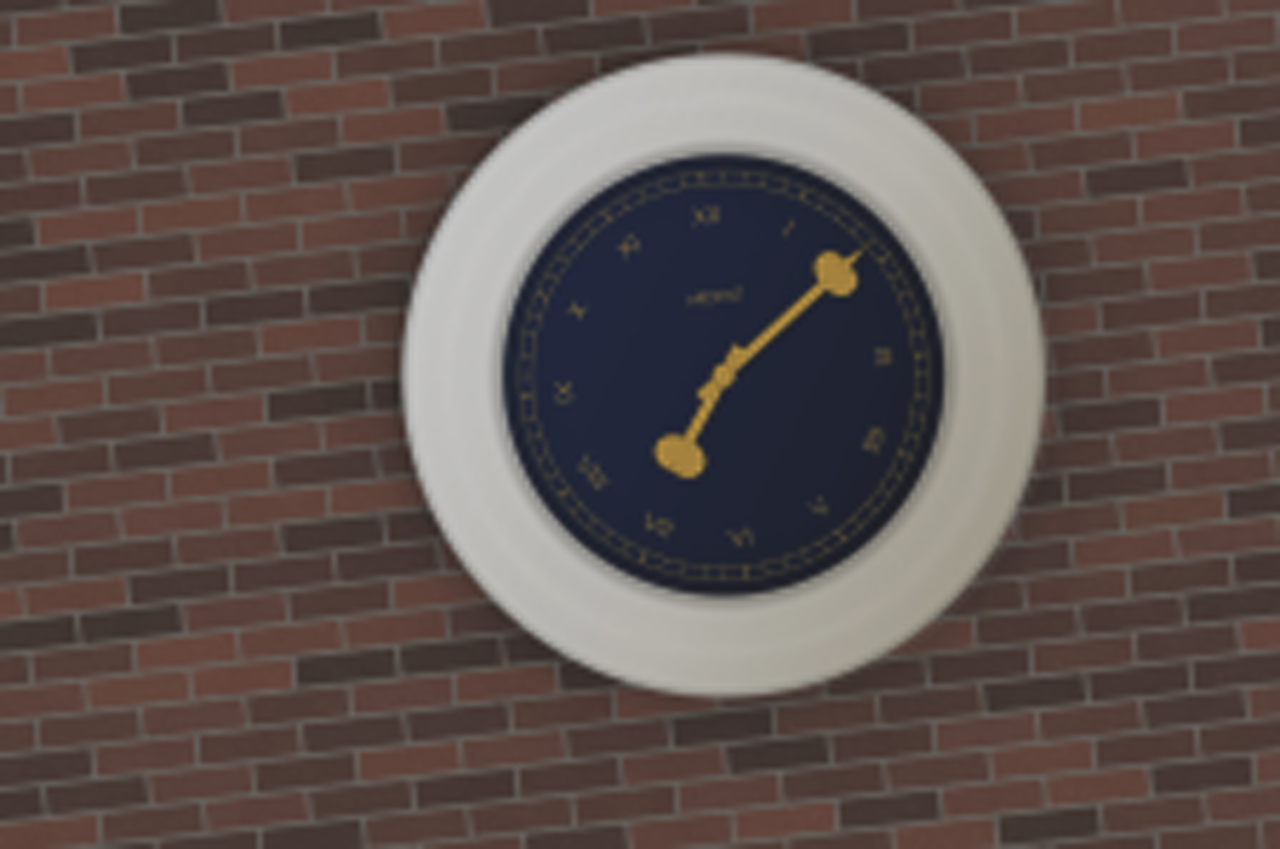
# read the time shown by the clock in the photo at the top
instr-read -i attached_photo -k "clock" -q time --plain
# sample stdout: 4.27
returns 7.09
